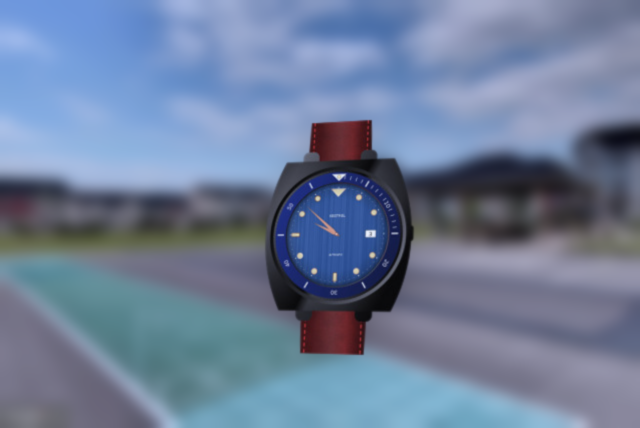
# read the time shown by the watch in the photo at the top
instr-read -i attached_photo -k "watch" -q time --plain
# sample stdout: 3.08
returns 9.52
